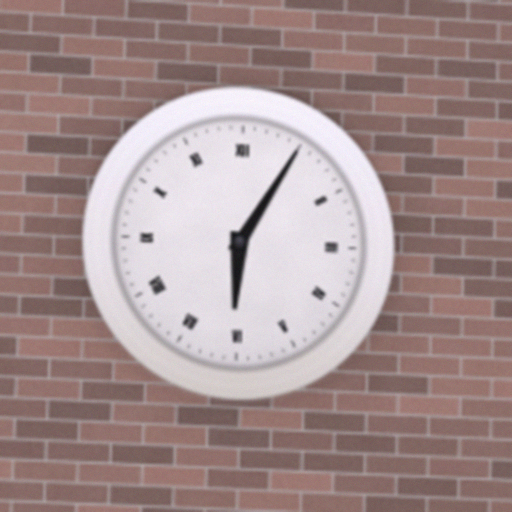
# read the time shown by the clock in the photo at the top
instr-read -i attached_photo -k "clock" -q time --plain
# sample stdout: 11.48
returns 6.05
